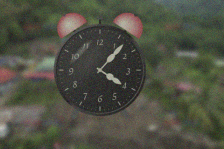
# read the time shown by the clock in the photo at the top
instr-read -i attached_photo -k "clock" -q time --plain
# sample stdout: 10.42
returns 4.07
